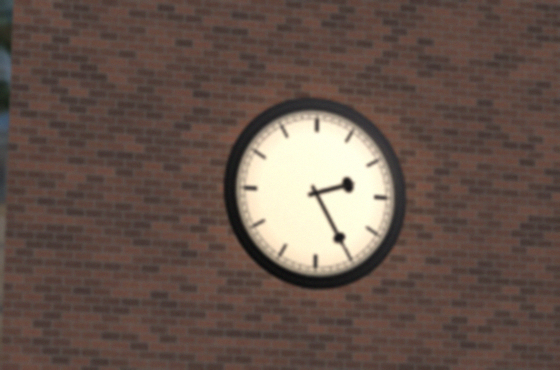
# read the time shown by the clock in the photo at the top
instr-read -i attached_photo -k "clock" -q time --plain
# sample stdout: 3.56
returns 2.25
